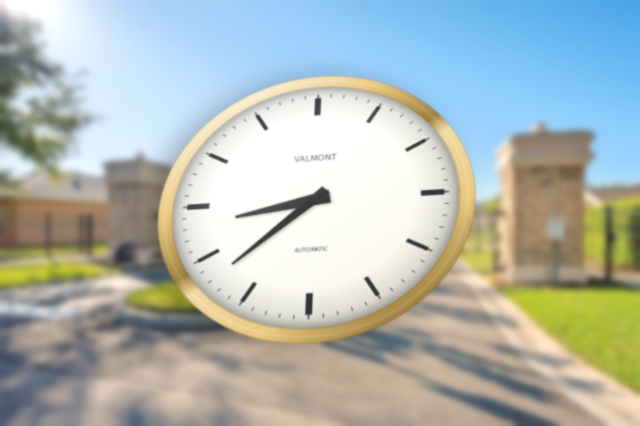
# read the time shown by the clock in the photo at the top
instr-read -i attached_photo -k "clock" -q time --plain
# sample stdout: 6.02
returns 8.38
